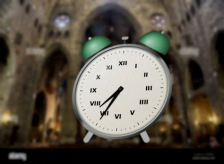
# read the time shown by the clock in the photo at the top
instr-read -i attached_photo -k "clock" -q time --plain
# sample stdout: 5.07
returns 7.35
